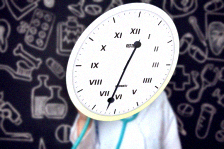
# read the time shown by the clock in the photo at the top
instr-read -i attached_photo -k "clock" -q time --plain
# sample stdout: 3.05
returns 12.32
